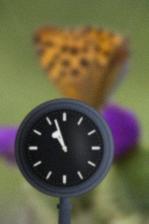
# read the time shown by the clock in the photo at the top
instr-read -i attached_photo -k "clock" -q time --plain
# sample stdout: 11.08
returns 10.57
